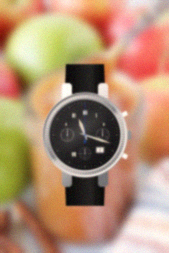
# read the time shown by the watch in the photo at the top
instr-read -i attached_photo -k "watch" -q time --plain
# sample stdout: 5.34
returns 11.18
